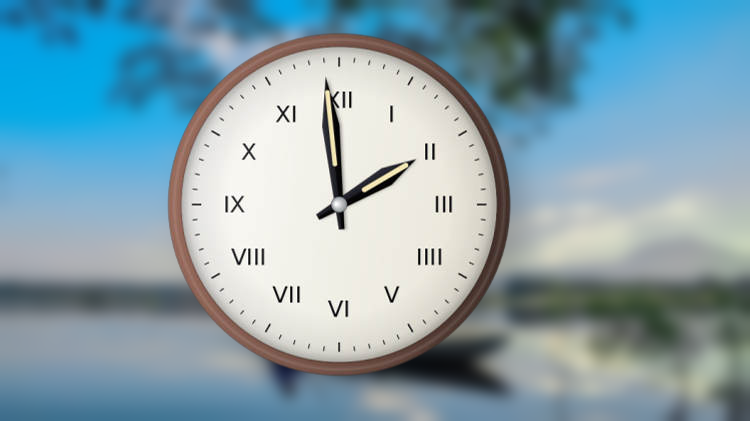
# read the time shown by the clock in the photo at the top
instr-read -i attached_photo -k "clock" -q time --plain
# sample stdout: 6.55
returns 1.59
